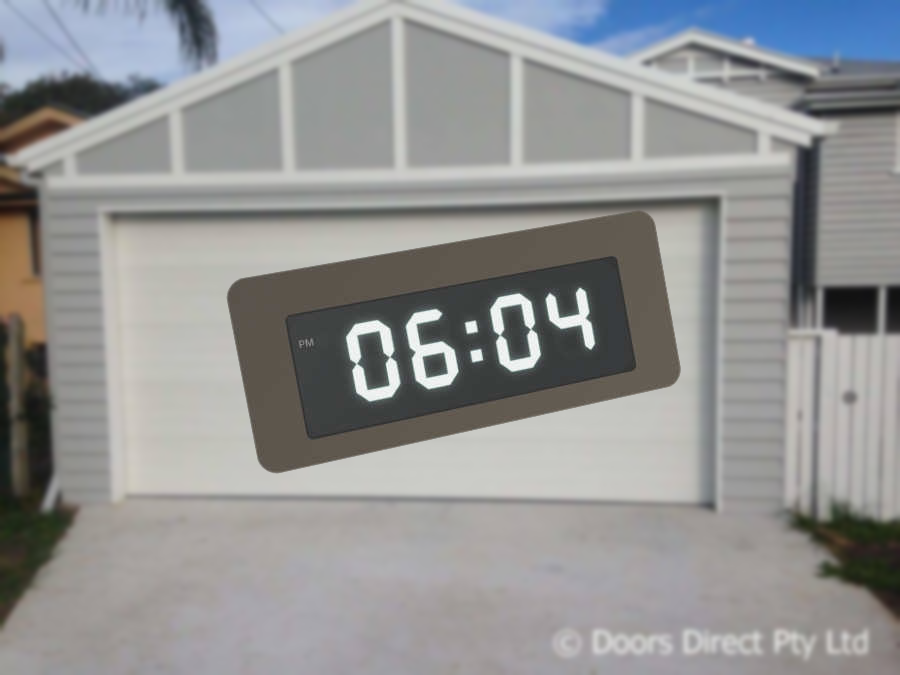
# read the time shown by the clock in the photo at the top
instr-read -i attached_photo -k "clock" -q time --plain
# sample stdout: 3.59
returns 6.04
